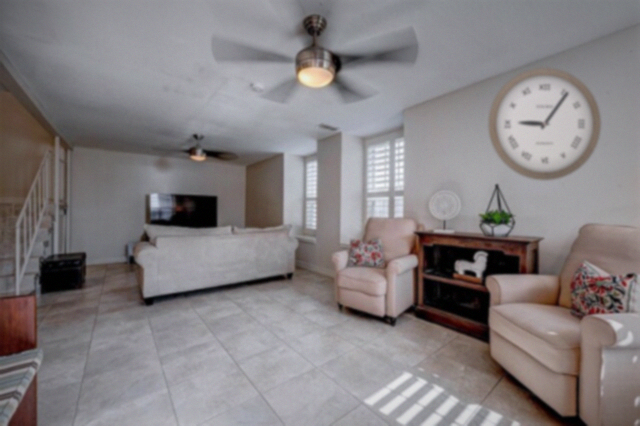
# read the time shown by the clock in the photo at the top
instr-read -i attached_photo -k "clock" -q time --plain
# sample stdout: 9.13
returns 9.06
